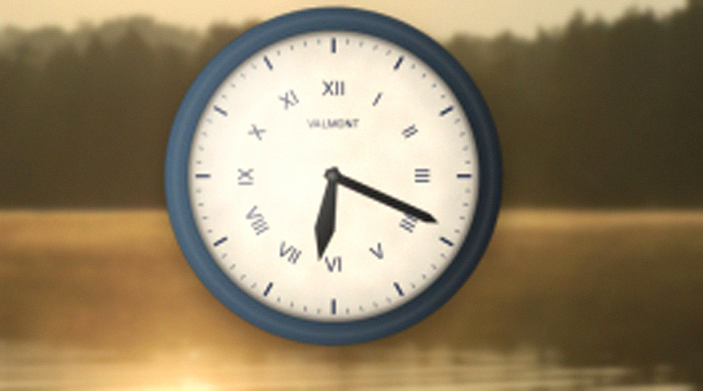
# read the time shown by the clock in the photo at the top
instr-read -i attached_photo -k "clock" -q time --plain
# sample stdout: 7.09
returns 6.19
